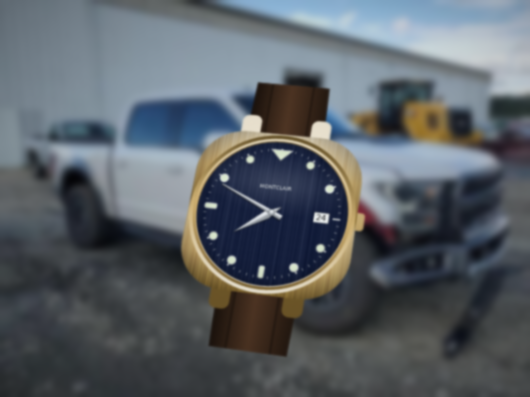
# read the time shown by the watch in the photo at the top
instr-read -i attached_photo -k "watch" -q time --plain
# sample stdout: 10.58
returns 7.49
